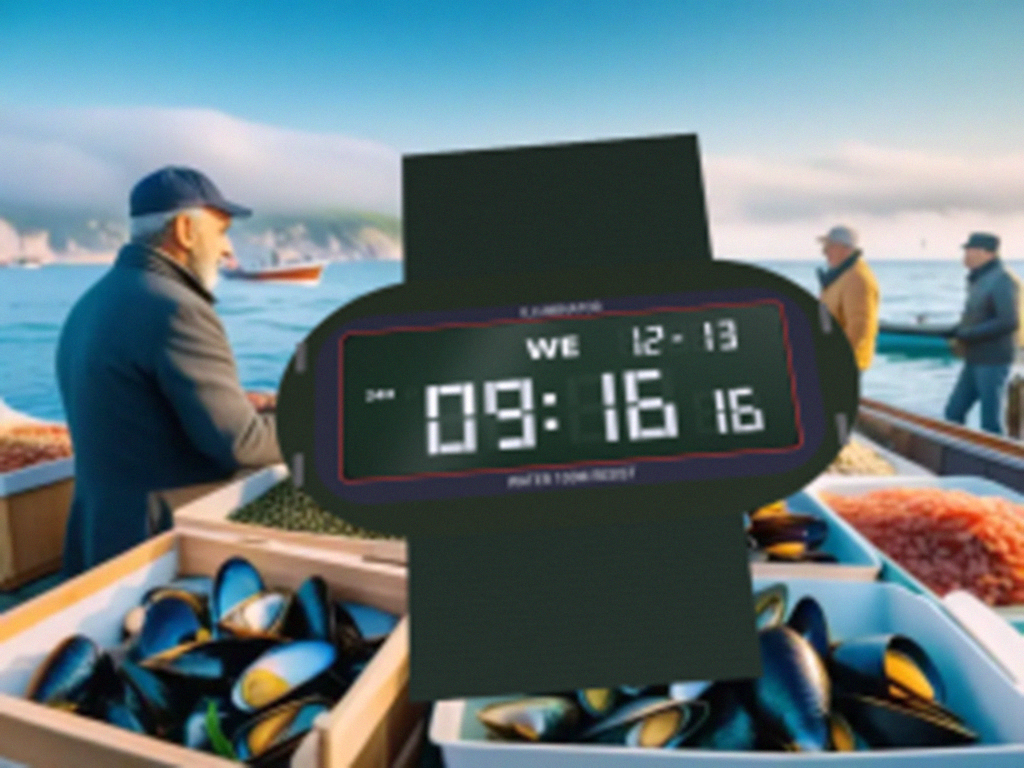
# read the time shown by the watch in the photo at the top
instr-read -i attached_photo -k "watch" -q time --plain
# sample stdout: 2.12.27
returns 9.16.16
